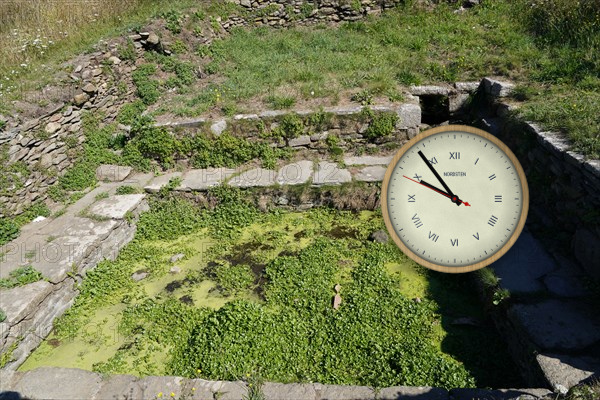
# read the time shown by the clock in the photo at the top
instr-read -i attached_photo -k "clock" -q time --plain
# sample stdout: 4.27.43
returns 9.53.49
